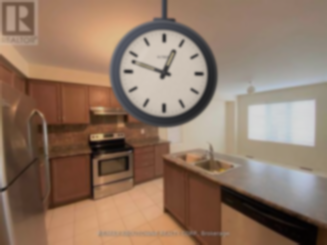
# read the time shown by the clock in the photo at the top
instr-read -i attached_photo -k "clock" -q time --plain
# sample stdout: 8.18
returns 12.48
